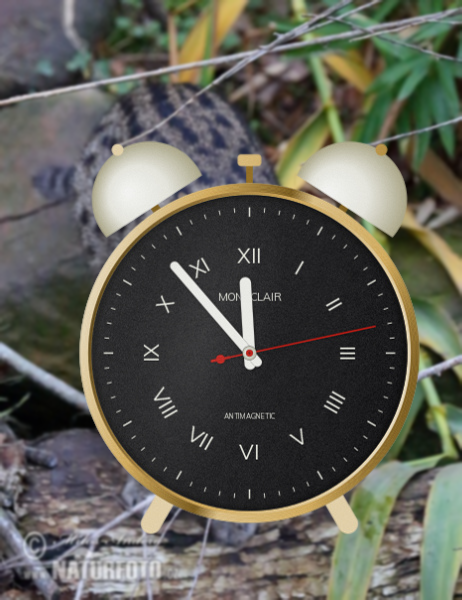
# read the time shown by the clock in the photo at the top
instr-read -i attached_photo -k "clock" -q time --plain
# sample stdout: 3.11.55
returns 11.53.13
